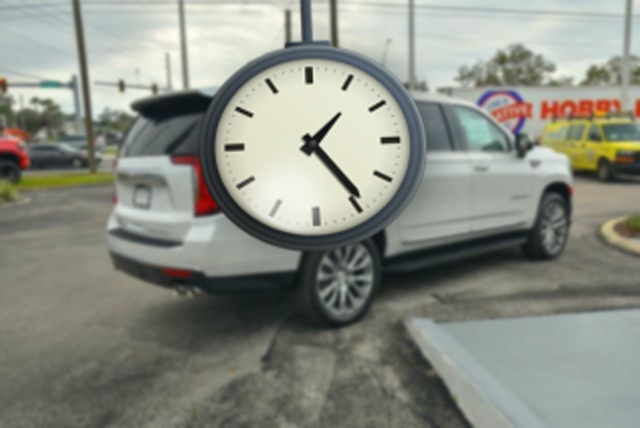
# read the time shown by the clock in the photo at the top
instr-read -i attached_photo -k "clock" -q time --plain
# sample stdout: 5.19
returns 1.24
